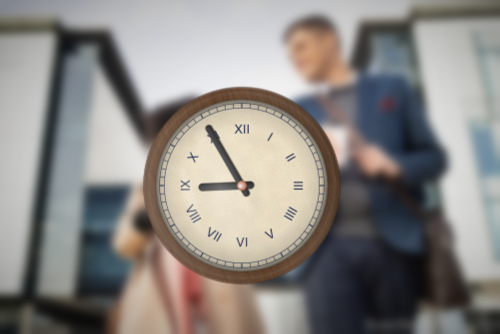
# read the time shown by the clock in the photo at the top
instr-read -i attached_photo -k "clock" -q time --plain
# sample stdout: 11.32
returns 8.55
